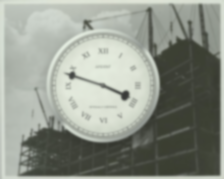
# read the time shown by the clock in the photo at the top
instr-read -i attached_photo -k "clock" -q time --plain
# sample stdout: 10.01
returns 3.48
